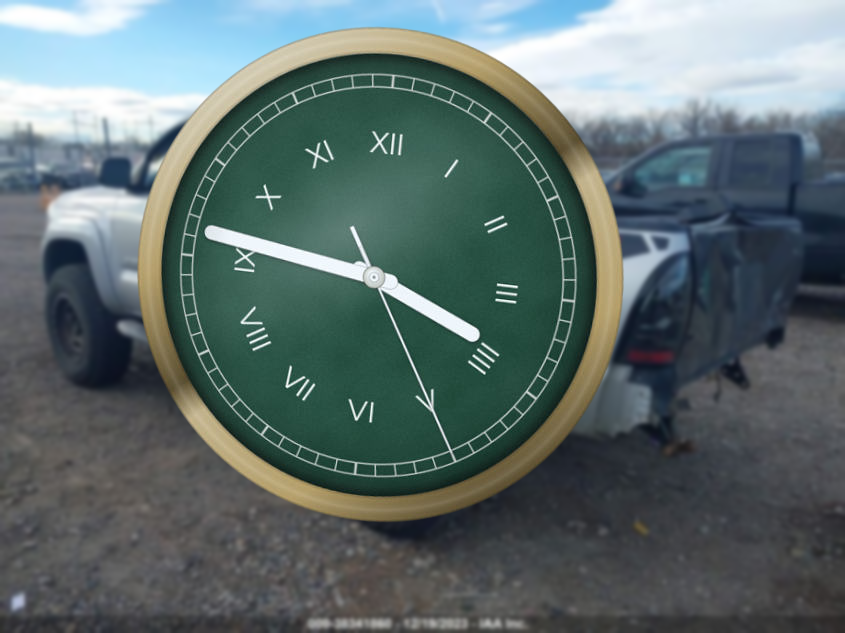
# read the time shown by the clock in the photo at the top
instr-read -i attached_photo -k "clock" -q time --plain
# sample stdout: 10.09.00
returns 3.46.25
